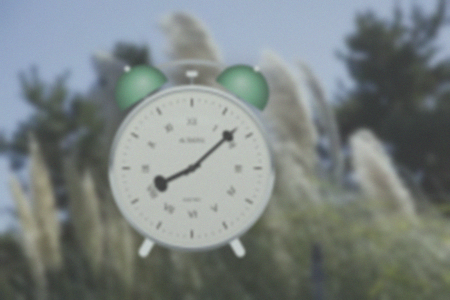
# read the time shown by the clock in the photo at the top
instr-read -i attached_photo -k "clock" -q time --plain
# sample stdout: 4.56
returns 8.08
